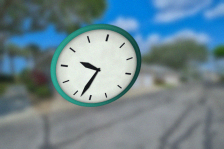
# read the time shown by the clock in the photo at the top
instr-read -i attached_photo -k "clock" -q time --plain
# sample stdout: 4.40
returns 9.33
